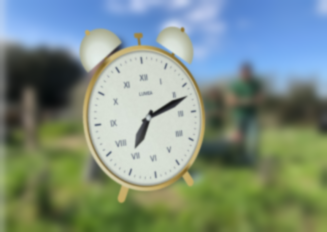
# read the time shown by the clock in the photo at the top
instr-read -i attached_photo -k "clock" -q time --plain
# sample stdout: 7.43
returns 7.12
